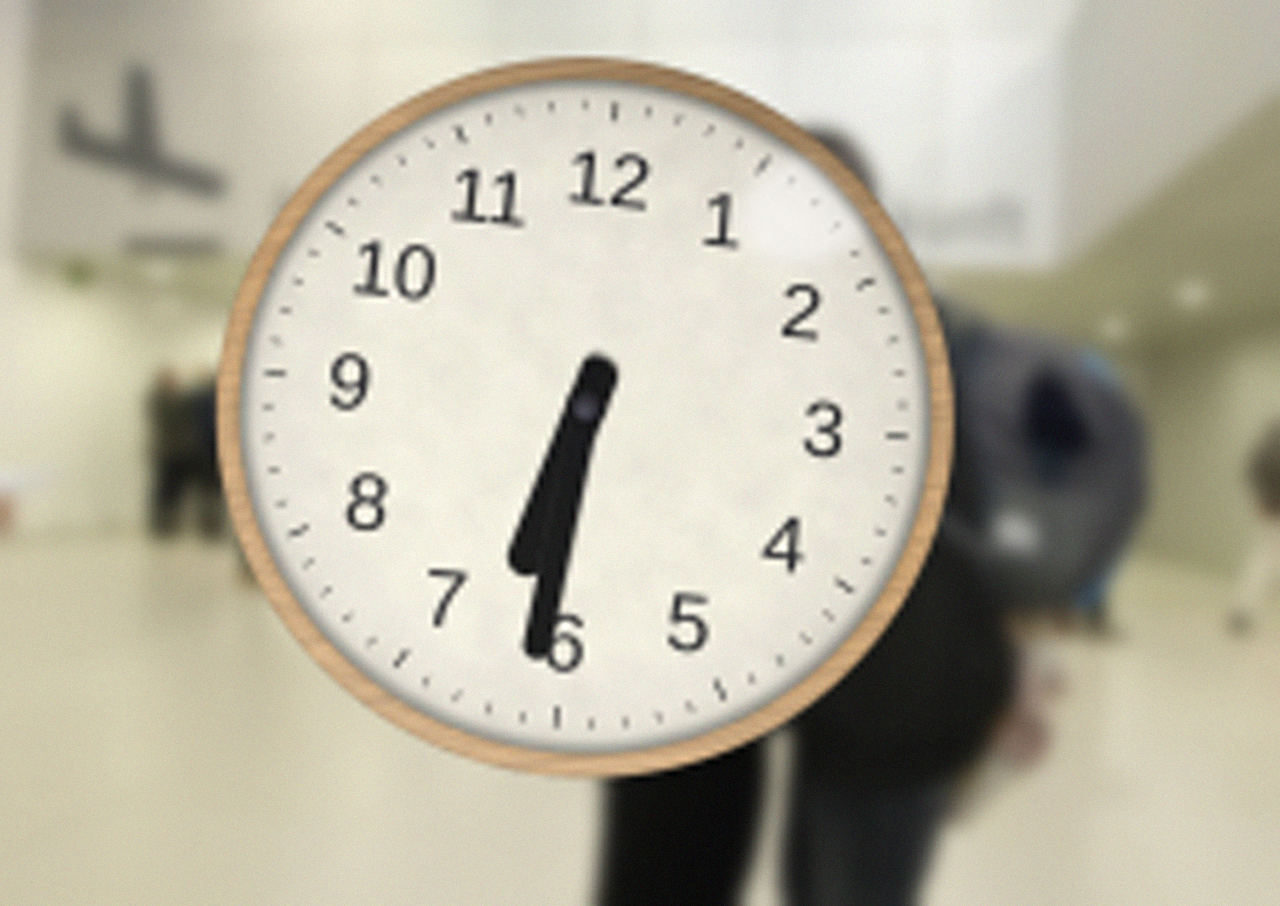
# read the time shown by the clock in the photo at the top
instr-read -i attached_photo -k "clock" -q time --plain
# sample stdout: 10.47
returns 6.31
